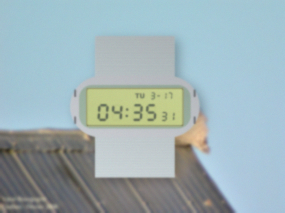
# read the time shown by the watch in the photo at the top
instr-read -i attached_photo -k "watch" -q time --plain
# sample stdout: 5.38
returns 4.35
